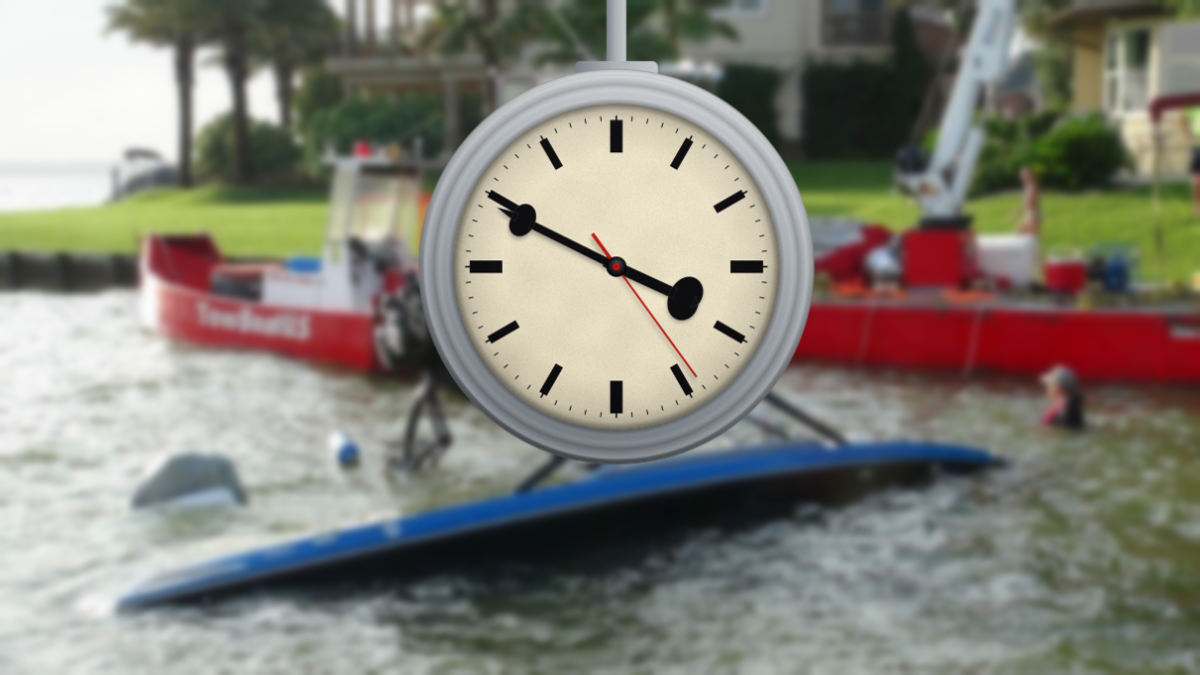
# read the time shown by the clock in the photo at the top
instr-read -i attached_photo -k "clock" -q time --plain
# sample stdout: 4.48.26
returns 3.49.24
